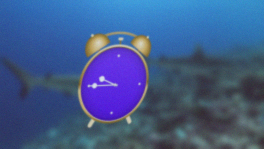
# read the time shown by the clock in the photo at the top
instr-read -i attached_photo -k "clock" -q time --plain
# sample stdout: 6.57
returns 9.45
